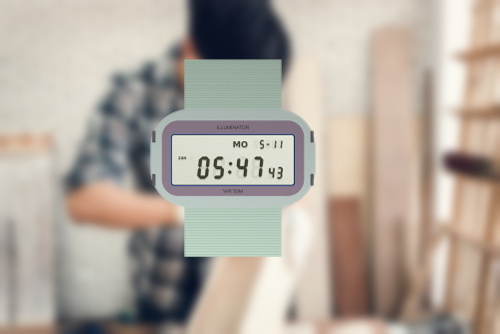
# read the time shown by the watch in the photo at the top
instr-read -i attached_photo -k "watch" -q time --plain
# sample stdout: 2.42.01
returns 5.47.43
